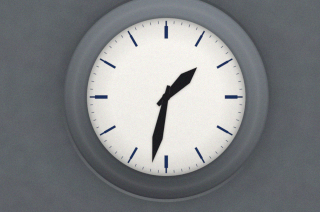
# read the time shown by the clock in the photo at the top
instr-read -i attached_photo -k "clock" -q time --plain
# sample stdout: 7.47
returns 1.32
